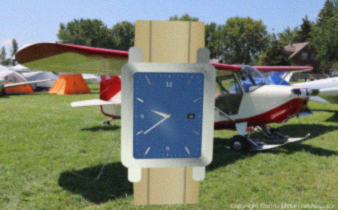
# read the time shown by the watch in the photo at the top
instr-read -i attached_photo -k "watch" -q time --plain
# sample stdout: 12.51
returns 9.39
